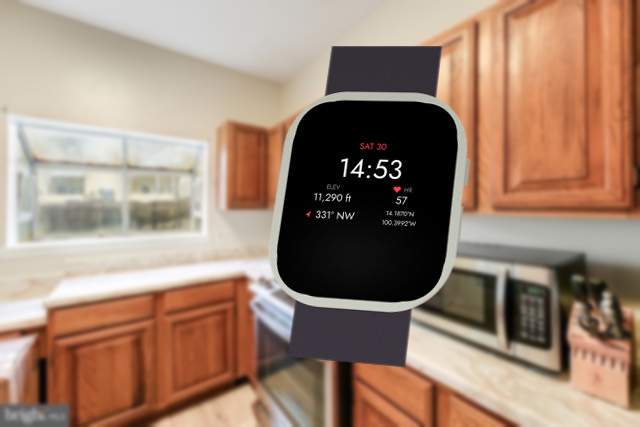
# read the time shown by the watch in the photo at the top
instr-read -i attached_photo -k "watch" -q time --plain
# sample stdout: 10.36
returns 14.53
